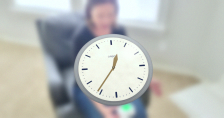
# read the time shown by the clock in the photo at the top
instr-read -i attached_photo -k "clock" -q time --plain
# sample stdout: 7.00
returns 12.36
